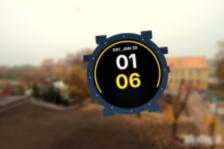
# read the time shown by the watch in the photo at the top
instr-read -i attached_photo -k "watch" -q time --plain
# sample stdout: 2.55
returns 1.06
